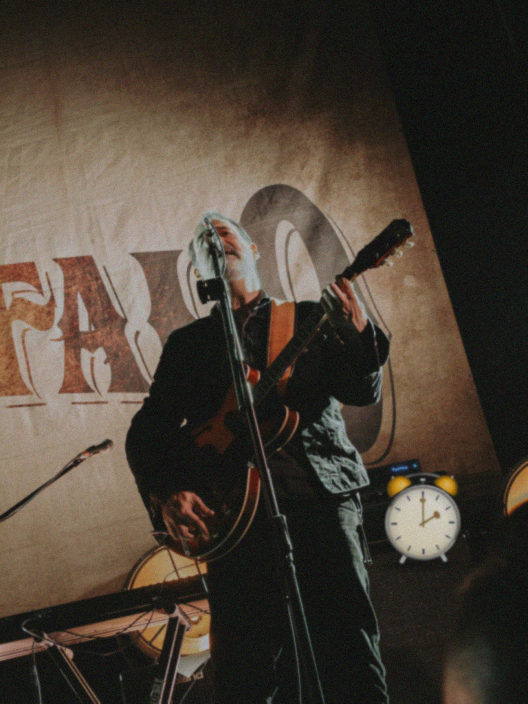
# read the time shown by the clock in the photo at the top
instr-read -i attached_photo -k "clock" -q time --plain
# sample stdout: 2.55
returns 2.00
